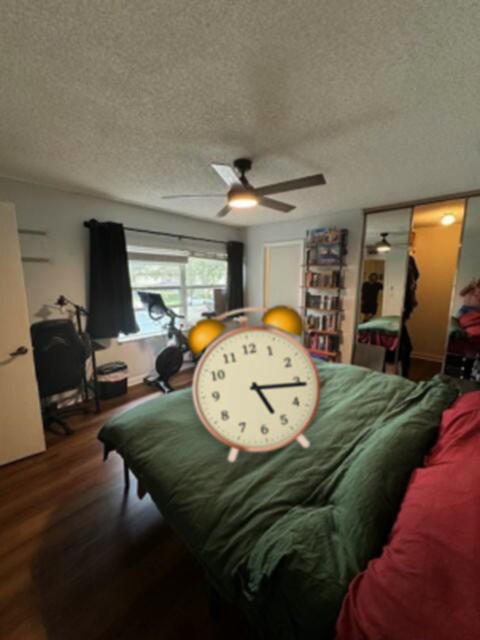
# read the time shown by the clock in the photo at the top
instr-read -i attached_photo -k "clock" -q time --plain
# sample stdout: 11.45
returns 5.16
